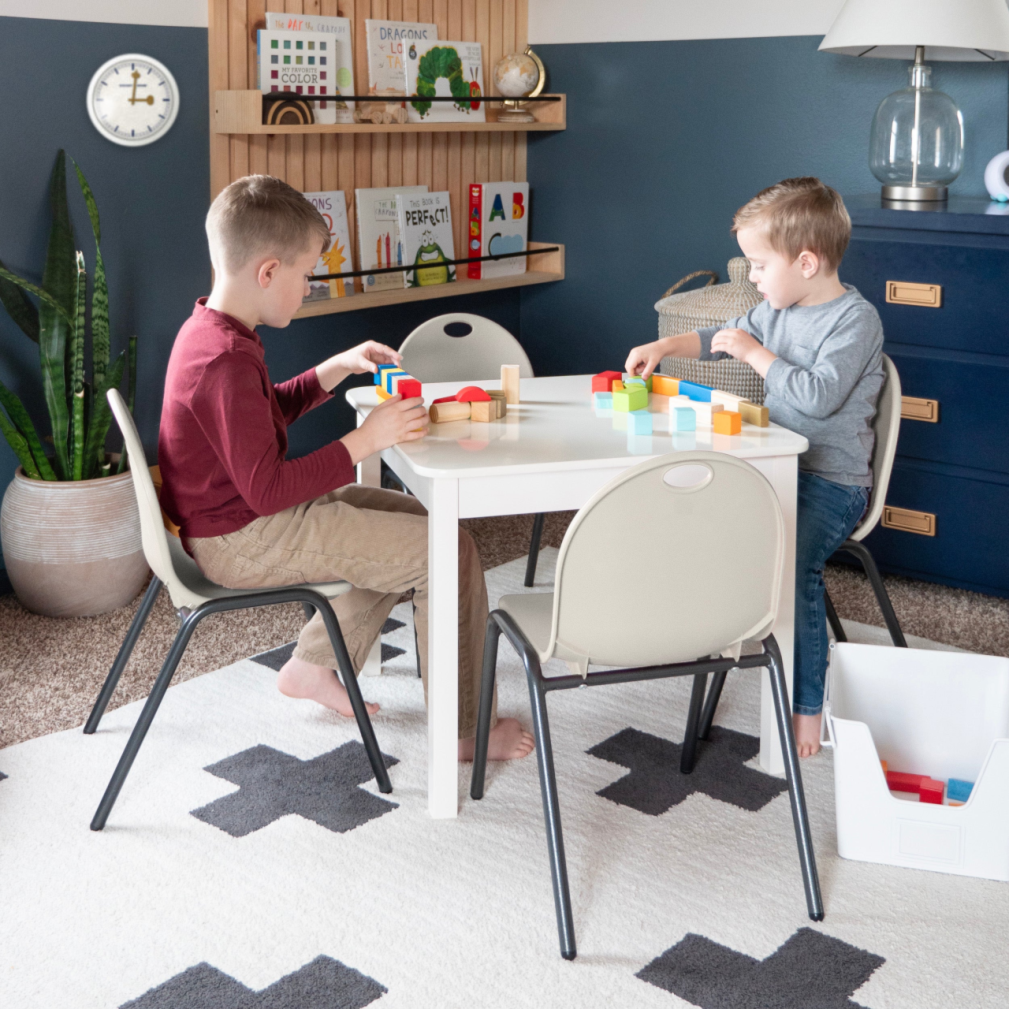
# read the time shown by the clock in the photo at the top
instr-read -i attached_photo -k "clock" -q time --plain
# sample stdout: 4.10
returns 3.01
